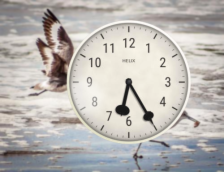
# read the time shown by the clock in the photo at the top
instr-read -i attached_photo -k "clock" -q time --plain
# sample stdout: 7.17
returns 6.25
